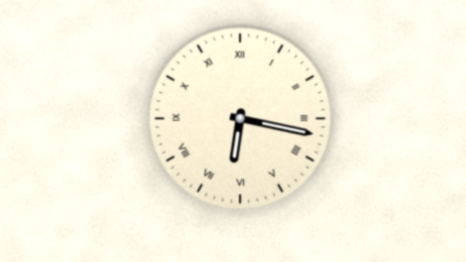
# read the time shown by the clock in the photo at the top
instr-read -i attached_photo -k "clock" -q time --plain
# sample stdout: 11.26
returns 6.17
